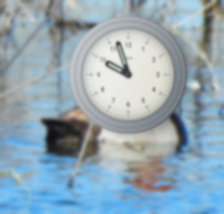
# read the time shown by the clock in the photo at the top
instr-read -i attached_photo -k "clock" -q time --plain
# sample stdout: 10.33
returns 9.57
